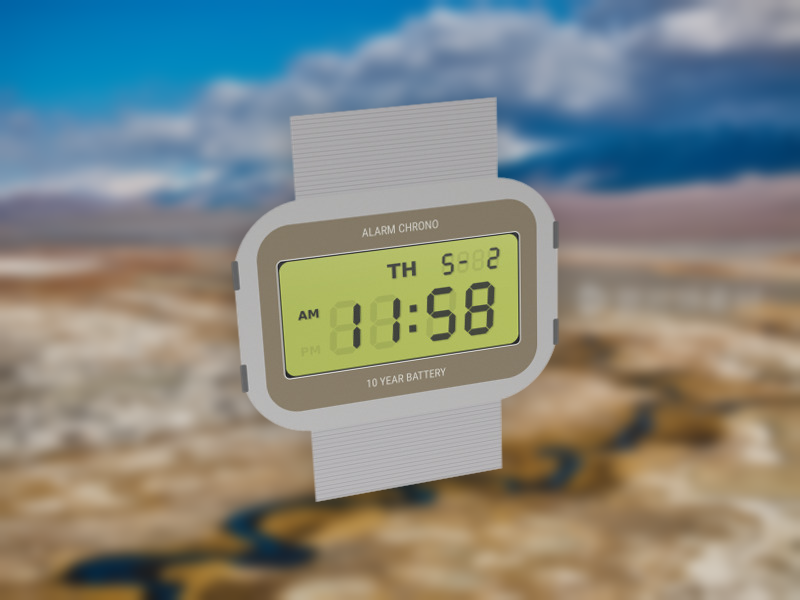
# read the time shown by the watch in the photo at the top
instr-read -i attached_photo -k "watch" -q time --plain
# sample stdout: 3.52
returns 11.58
